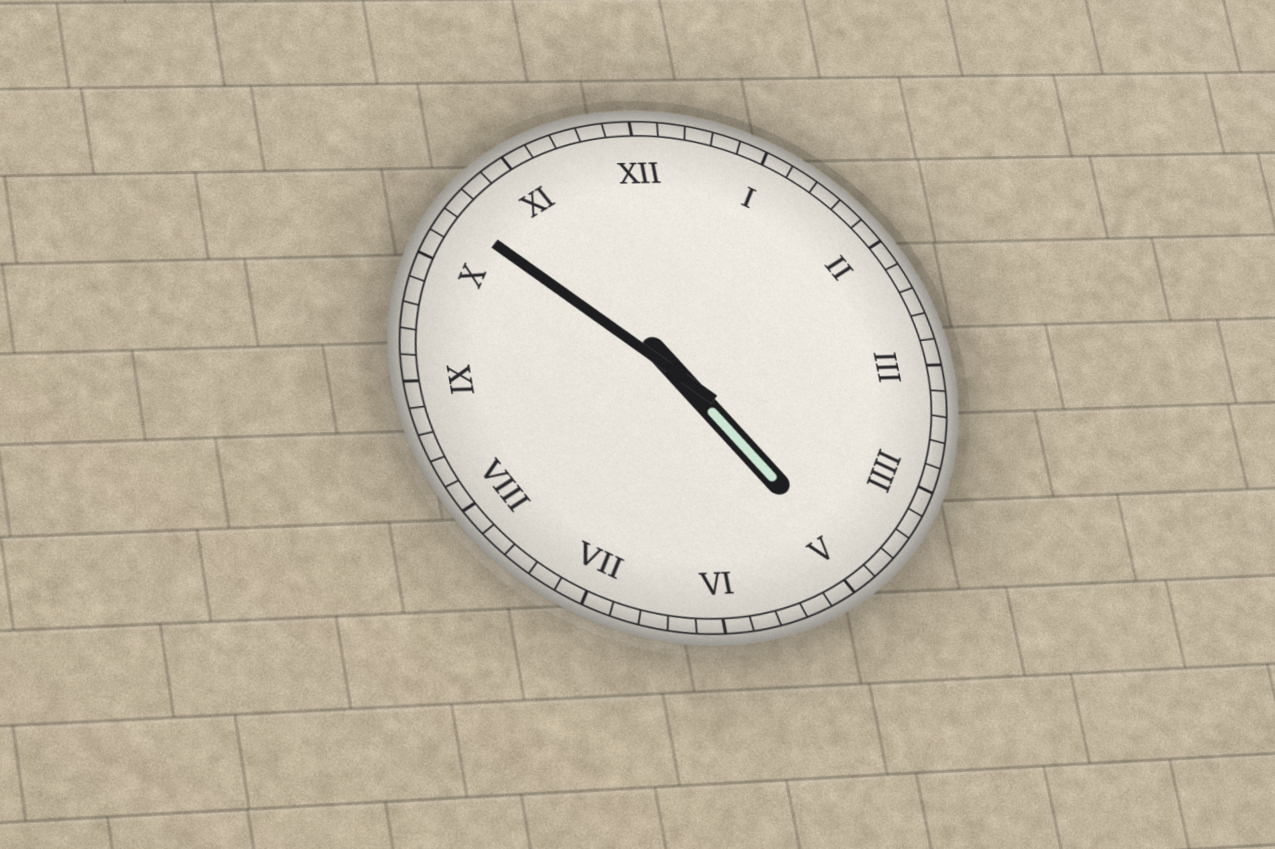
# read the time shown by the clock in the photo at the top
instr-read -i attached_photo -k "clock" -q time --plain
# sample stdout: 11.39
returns 4.52
